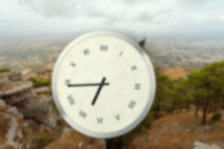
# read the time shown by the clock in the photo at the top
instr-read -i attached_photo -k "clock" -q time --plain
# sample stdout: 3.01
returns 6.44
